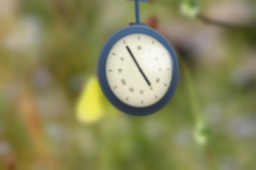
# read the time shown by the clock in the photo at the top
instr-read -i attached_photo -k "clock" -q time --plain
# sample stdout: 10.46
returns 4.55
